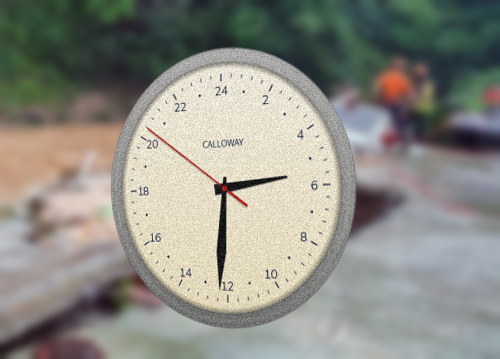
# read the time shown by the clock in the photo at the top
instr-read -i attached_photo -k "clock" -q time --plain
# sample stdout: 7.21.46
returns 5.30.51
